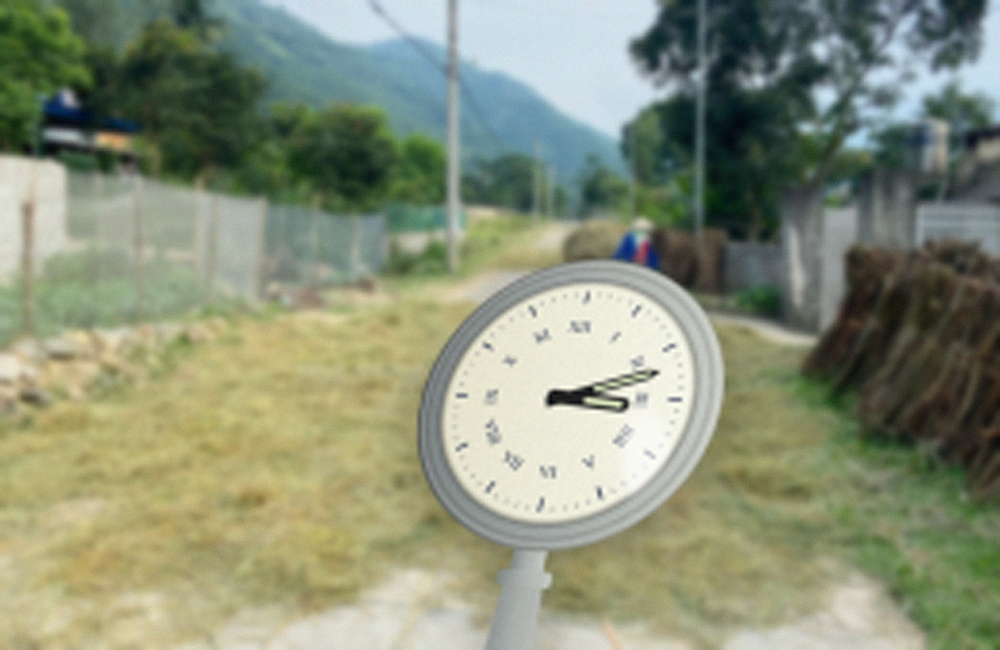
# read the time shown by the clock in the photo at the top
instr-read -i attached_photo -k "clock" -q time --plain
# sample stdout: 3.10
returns 3.12
